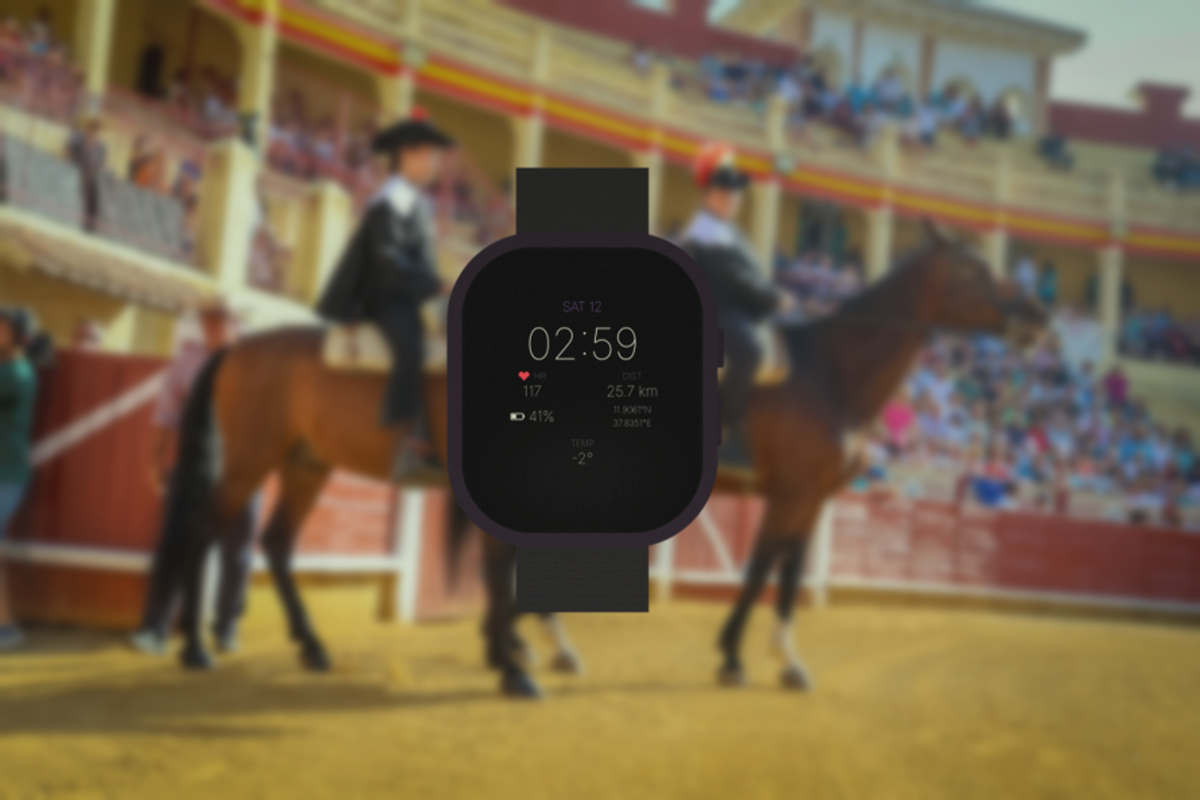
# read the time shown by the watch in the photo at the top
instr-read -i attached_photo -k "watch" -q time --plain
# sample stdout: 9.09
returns 2.59
